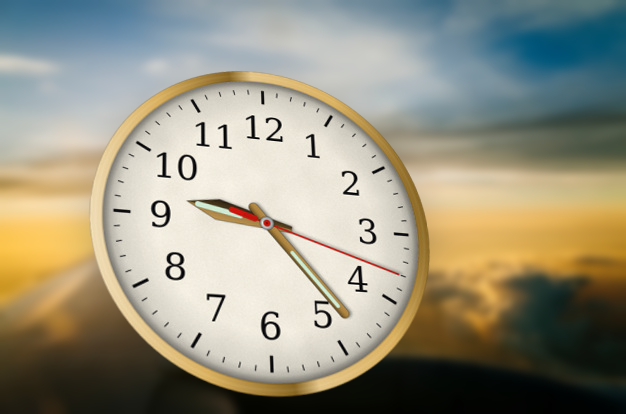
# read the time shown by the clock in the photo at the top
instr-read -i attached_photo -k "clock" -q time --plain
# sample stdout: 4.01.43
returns 9.23.18
